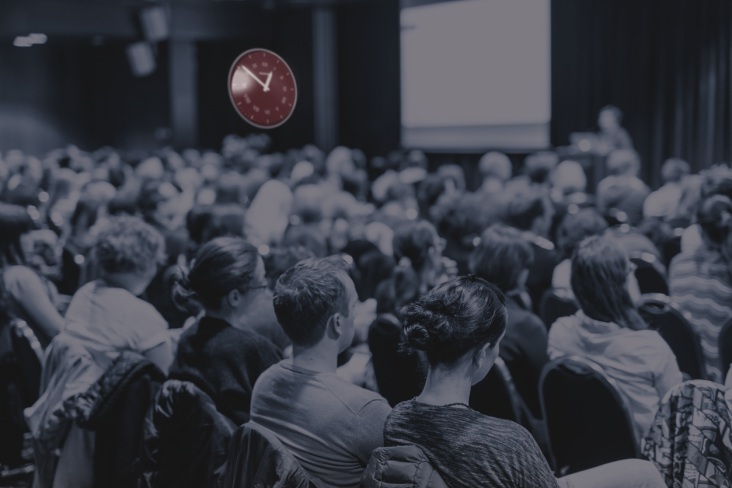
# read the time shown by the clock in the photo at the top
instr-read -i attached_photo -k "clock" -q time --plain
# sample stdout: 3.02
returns 12.51
